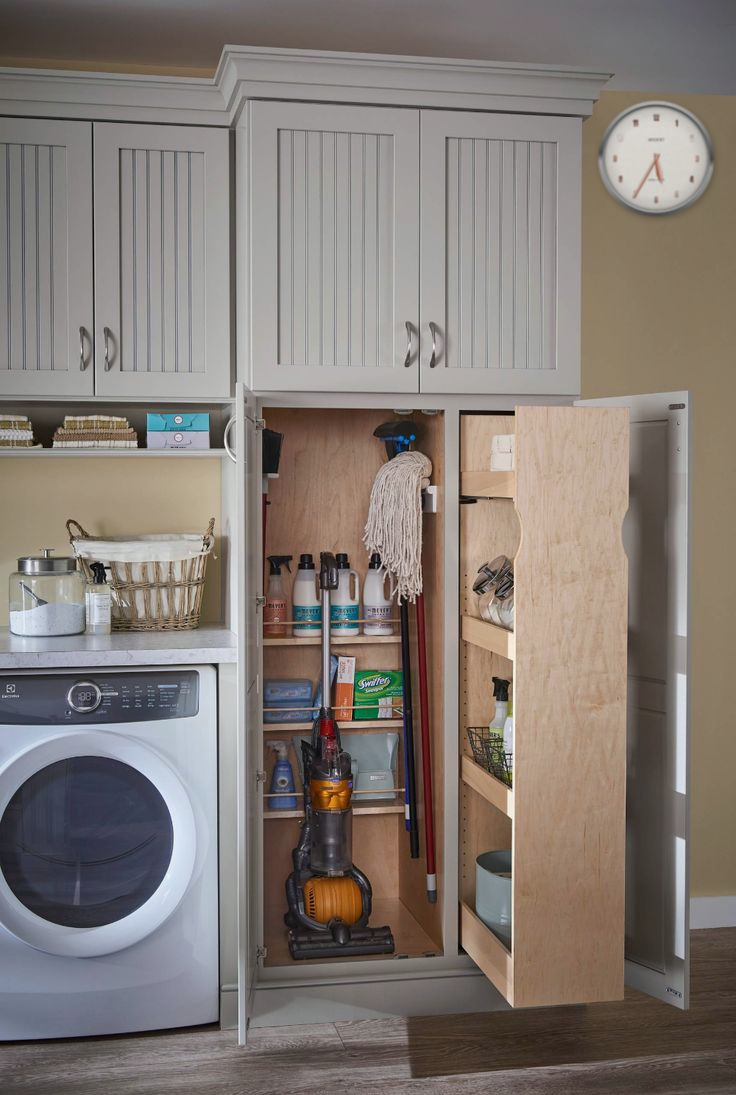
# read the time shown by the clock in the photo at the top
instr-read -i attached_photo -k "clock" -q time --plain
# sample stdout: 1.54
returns 5.35
